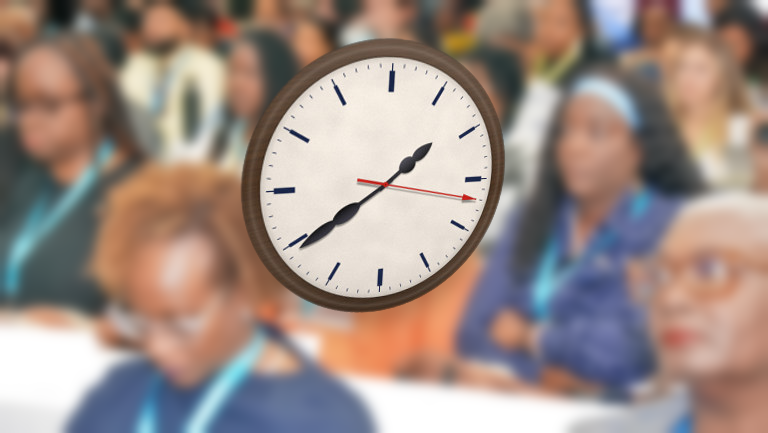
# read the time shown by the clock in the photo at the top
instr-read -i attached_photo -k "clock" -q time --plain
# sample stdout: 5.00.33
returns 1.39.17
